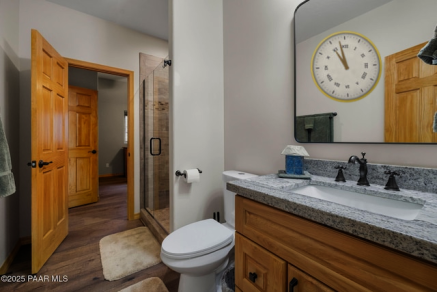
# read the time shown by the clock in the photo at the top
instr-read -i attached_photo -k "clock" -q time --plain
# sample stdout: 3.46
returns 10.58
